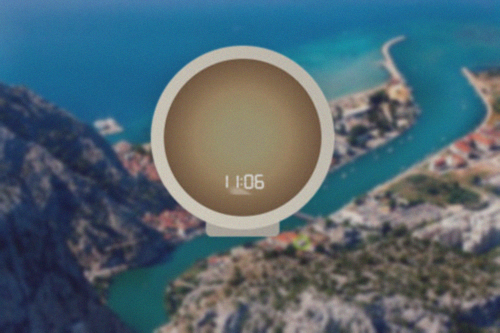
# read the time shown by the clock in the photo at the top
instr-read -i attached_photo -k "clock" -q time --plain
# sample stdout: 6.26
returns 11.06
